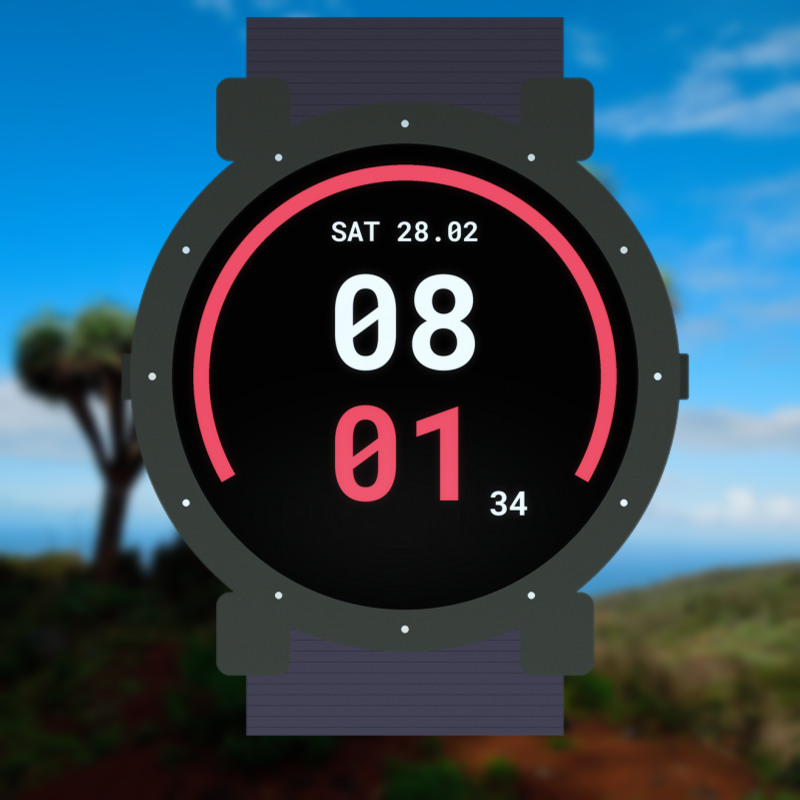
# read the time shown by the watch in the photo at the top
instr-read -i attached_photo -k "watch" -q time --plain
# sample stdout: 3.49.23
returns 8.01.34
